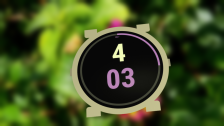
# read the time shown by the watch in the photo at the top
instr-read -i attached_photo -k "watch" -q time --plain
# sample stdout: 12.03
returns 4.03
